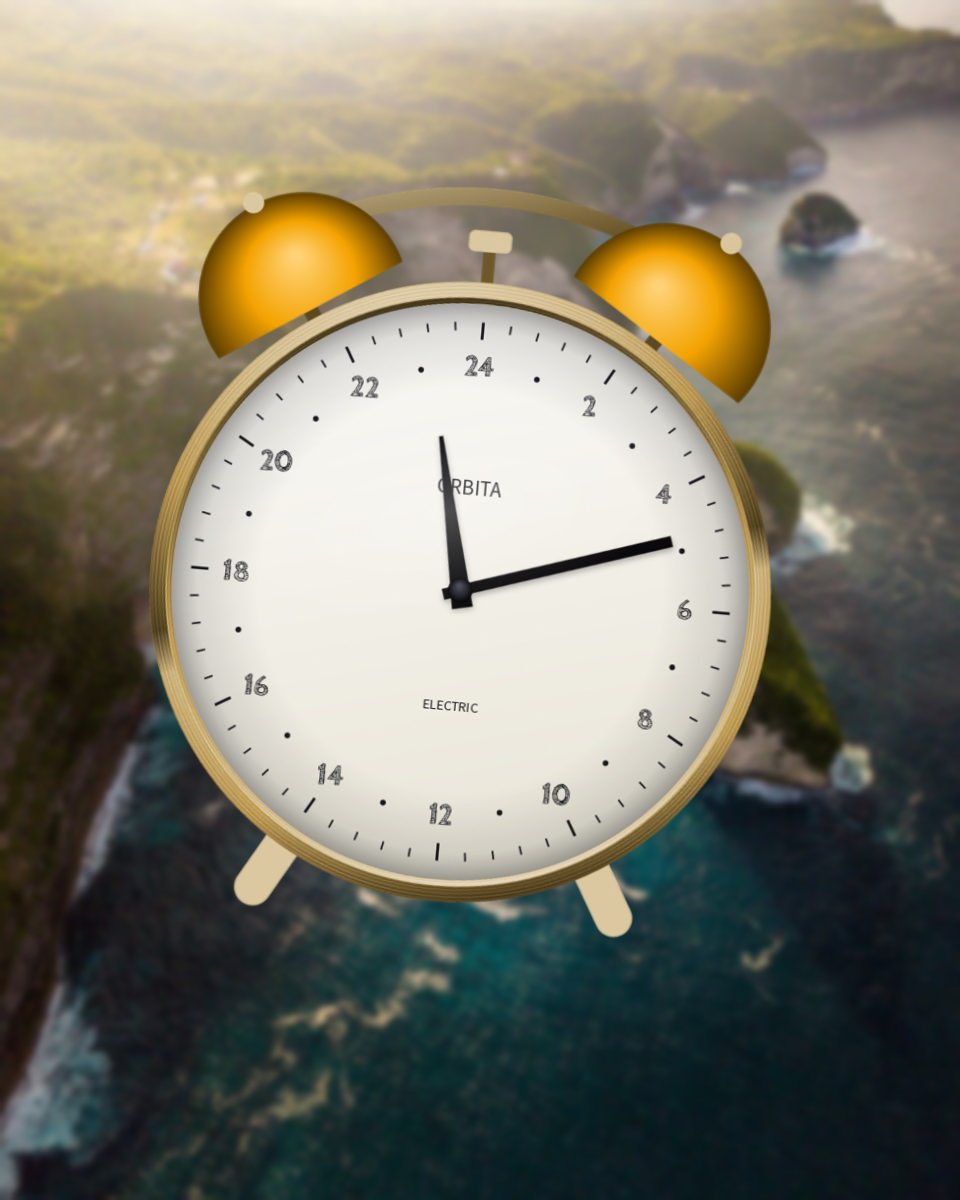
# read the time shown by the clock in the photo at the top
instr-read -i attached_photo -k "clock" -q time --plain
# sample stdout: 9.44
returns 23.12
